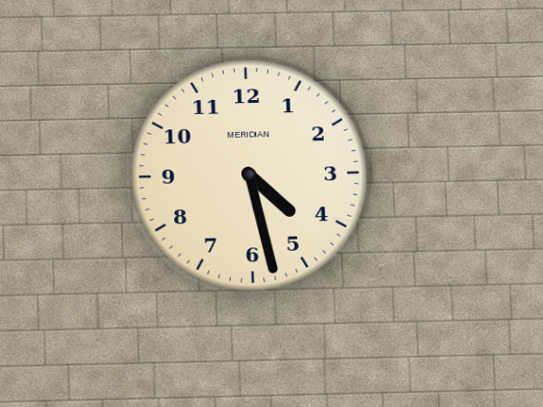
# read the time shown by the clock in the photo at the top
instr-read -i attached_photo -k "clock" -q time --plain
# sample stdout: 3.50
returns 4.28
